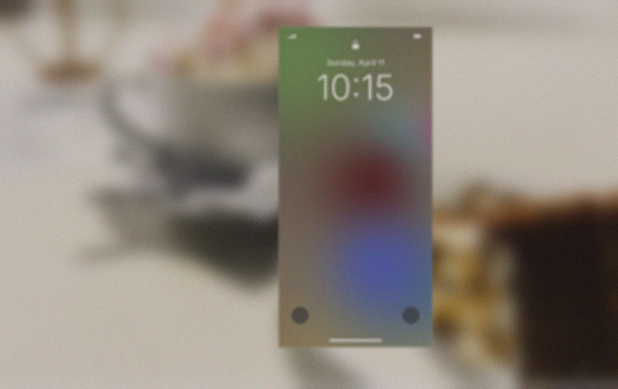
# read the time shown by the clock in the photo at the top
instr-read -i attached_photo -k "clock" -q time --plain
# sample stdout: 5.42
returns 10.15
